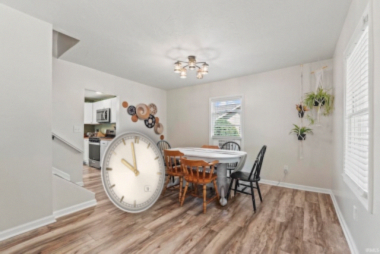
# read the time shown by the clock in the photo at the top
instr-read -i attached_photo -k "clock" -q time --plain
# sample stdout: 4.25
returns 9.58
